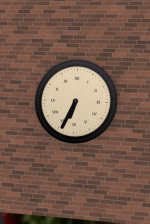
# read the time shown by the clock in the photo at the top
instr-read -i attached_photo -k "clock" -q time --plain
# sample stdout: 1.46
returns 6.34
